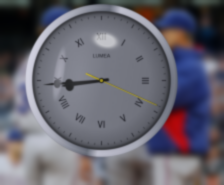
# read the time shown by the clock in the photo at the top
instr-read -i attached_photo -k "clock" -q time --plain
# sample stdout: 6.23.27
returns 8.44.19
